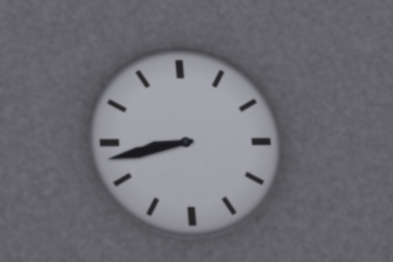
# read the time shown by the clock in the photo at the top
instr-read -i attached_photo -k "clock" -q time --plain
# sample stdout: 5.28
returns 8.43
